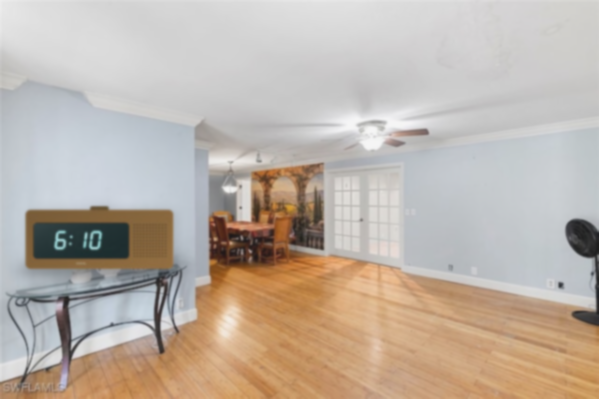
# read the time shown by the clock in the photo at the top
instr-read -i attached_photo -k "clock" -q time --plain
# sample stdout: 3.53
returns 6.10
